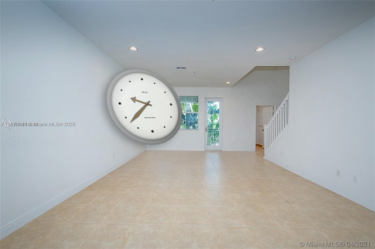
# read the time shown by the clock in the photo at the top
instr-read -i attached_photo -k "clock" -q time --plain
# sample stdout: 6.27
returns 9.38
